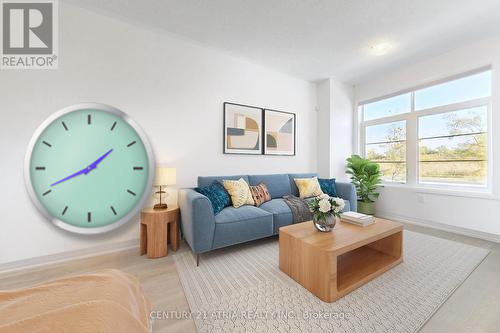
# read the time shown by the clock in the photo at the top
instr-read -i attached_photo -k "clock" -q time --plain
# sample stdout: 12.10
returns 1.41
